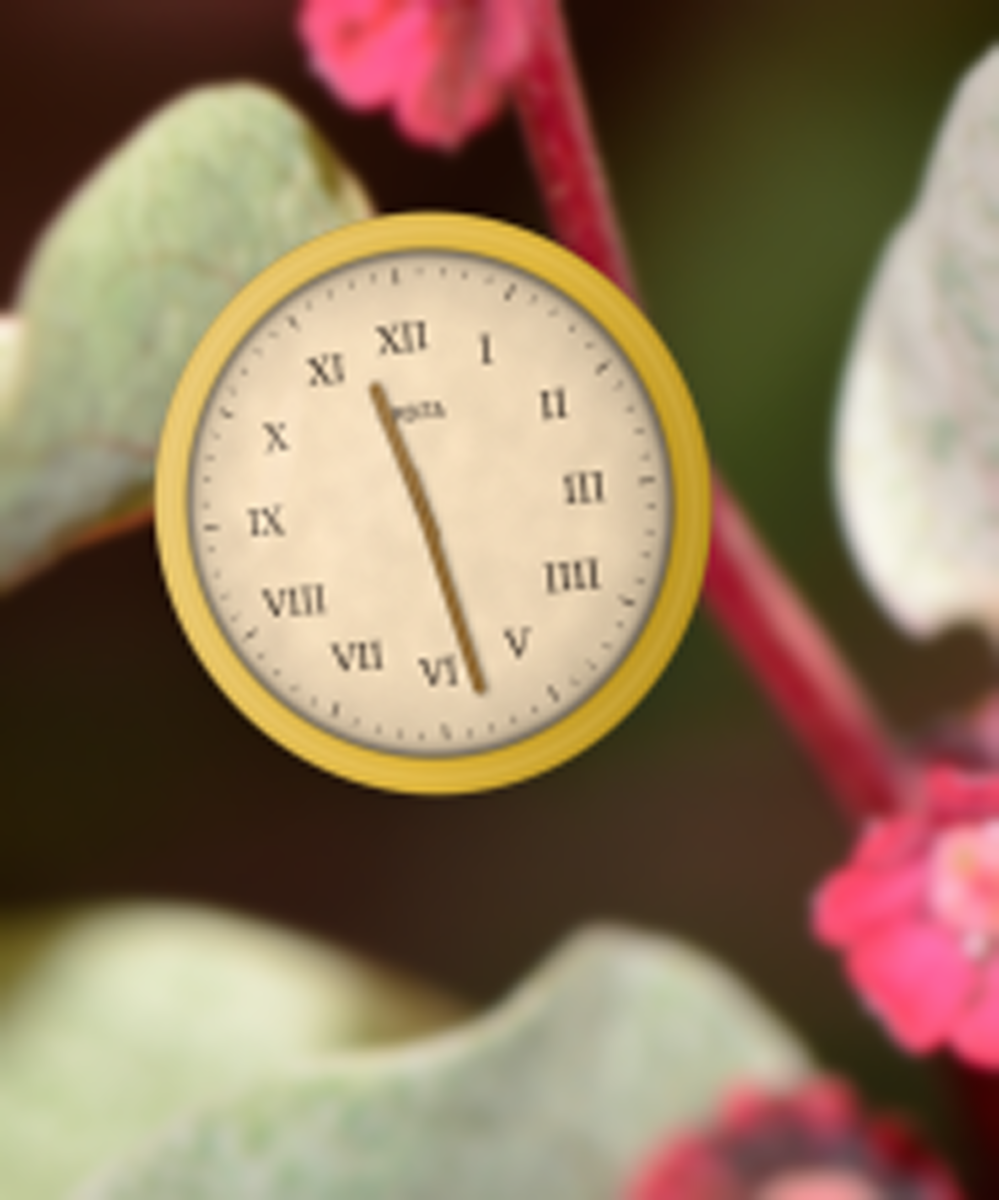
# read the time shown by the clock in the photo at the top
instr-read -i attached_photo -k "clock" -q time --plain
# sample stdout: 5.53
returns 11.28
